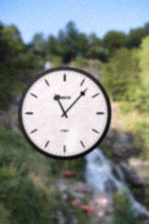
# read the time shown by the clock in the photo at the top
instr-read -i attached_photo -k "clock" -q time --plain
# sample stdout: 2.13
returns 11.07
